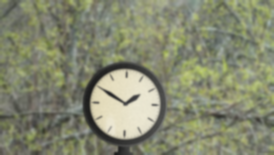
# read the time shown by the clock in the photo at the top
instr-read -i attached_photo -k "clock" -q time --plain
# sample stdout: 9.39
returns 1.50
